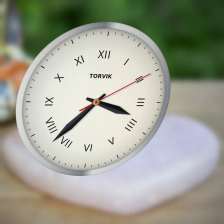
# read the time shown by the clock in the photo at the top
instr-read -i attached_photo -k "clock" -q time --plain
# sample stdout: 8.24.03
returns 3.37.10
